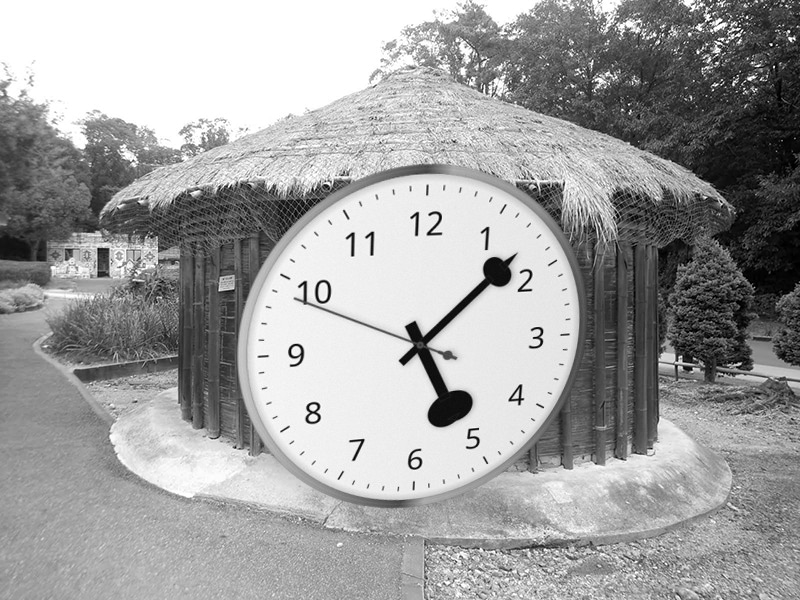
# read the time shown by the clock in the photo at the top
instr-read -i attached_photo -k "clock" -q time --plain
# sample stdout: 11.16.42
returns 5.07.49
